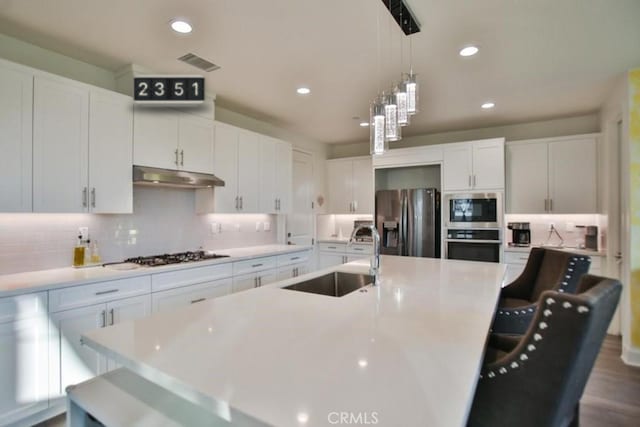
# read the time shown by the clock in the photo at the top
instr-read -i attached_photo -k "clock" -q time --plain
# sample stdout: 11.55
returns 23.51
